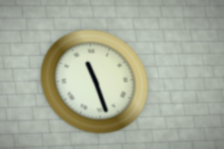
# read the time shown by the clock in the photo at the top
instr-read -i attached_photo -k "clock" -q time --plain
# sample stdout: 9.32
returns 11.28
